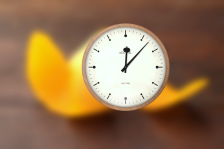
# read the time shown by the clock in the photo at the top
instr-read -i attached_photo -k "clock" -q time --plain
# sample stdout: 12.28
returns 12.07
